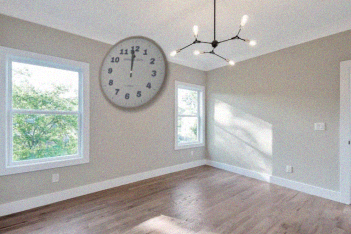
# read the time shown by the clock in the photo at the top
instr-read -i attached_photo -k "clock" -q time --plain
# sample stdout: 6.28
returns 11.59
